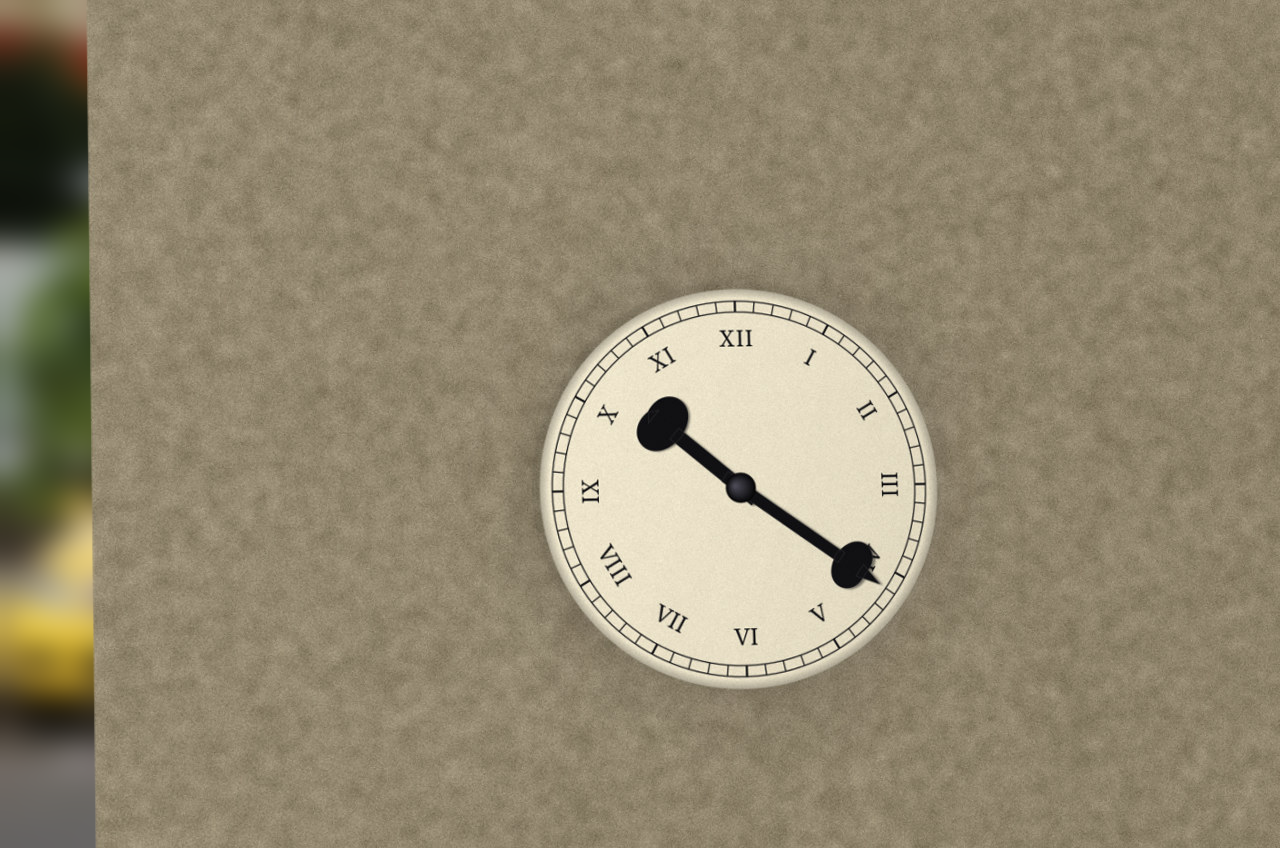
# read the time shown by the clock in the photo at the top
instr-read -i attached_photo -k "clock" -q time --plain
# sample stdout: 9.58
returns 10.21
